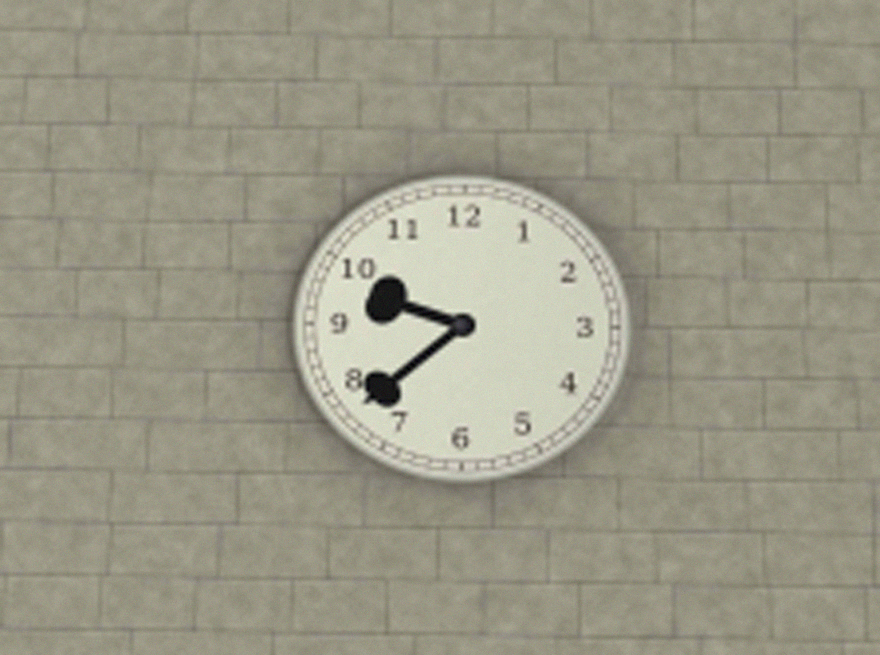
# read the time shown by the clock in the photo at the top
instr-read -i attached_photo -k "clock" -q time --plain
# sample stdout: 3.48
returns 9.38
